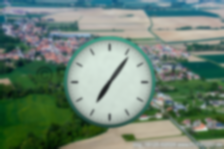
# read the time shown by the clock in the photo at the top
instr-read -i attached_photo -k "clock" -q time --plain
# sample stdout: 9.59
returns 7.06
